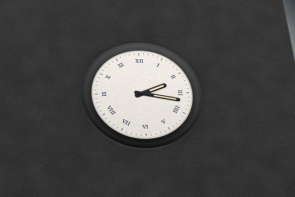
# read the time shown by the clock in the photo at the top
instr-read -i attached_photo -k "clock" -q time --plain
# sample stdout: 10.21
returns 2.17
